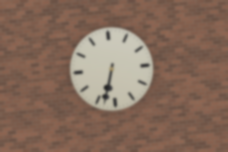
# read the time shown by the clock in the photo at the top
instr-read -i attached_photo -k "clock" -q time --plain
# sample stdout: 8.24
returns 6.33
